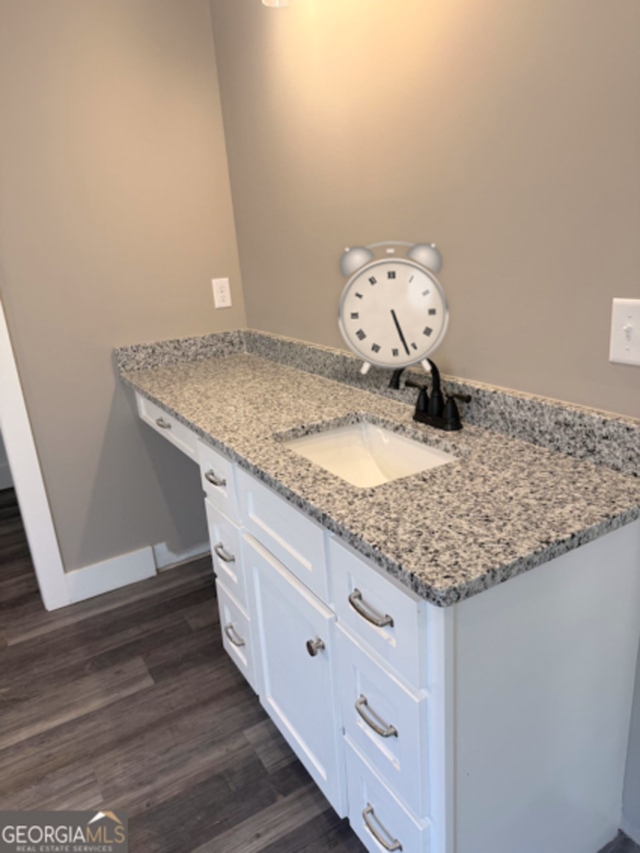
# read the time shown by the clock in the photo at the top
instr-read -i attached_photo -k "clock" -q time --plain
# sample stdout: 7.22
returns 5.27
